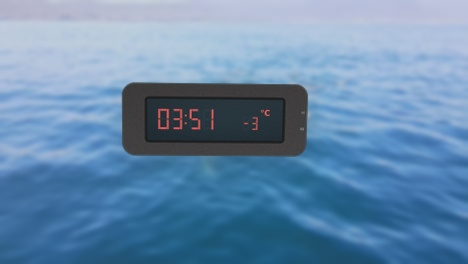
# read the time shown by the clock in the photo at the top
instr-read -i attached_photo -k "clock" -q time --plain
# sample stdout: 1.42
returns 3.51
